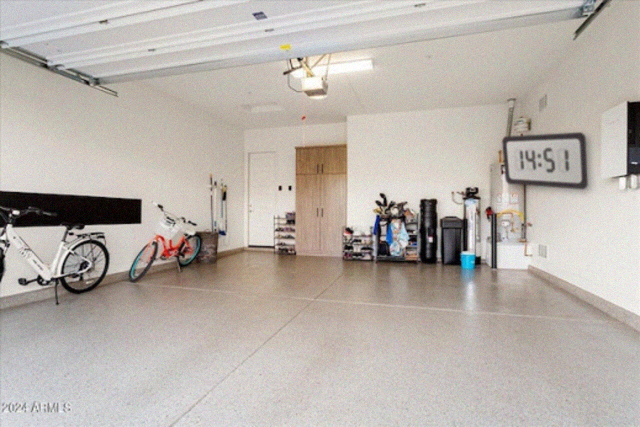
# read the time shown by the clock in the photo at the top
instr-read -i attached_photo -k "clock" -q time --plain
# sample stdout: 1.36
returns 14.51
